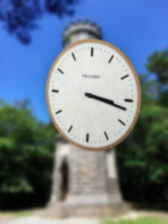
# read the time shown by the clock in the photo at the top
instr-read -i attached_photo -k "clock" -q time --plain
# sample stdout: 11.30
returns 3.17
